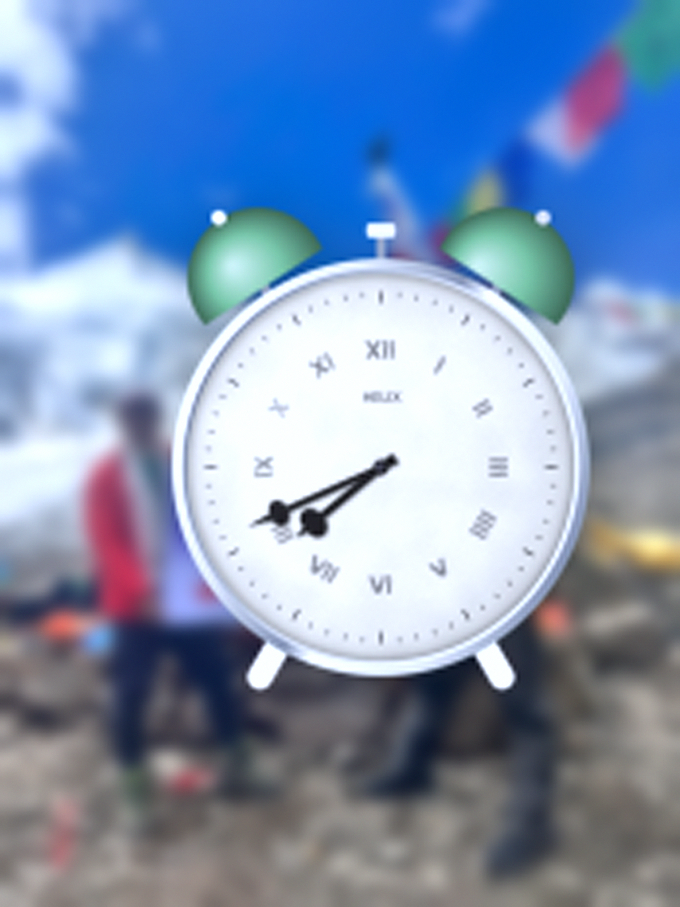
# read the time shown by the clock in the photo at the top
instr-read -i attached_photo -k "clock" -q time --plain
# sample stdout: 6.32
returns 7.41
